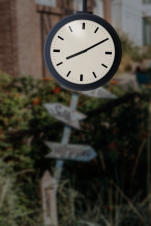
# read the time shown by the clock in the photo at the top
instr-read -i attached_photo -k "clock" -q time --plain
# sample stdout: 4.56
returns 8.10
